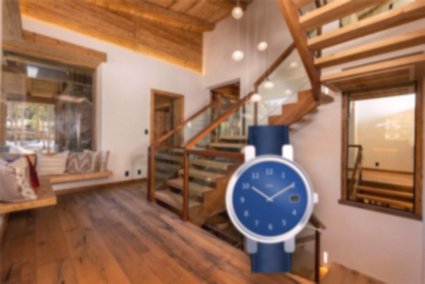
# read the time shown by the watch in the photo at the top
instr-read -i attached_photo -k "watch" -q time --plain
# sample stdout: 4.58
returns 10.10
